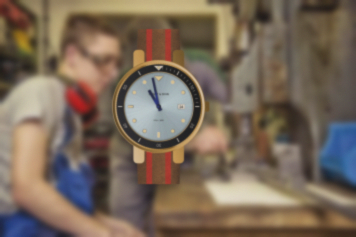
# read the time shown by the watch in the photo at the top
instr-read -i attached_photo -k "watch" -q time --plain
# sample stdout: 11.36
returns 10.58
